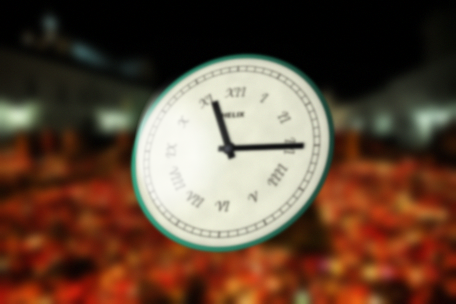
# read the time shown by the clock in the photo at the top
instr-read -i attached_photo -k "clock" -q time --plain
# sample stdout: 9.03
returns 11.15
